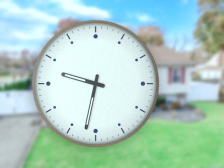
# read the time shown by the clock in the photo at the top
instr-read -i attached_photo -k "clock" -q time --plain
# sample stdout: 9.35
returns 9.32
